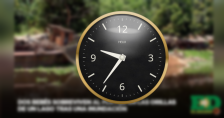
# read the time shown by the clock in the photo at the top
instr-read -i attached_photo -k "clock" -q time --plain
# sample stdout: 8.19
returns 9.36
